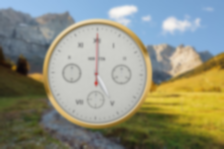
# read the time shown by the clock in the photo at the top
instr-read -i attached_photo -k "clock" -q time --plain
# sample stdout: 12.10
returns 5.00
